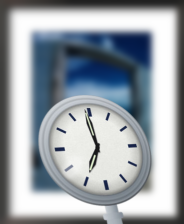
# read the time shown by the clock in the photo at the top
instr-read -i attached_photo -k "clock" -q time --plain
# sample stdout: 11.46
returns 6.59
